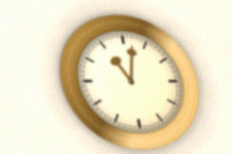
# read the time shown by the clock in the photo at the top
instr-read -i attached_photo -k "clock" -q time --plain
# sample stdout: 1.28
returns 11.02
